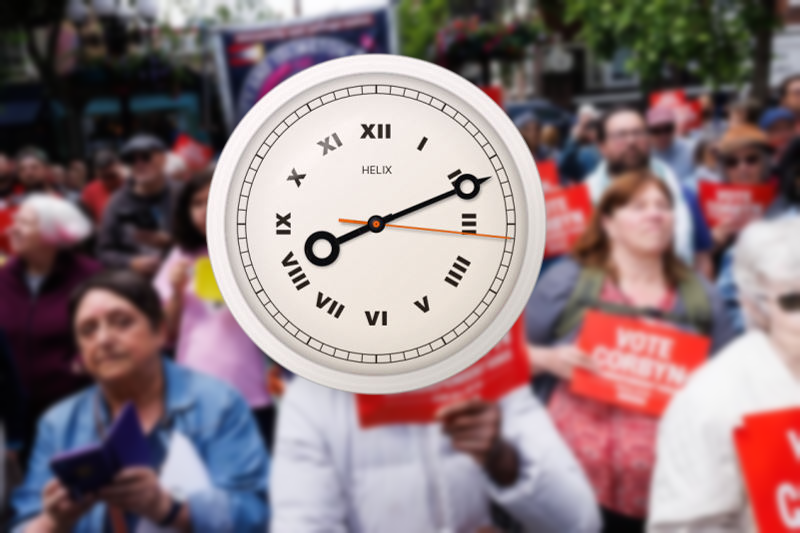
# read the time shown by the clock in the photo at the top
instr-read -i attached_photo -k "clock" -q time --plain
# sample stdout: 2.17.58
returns 8.11.16
